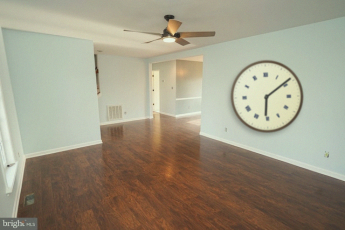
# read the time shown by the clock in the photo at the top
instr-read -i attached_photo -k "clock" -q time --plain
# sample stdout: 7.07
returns 6.09
